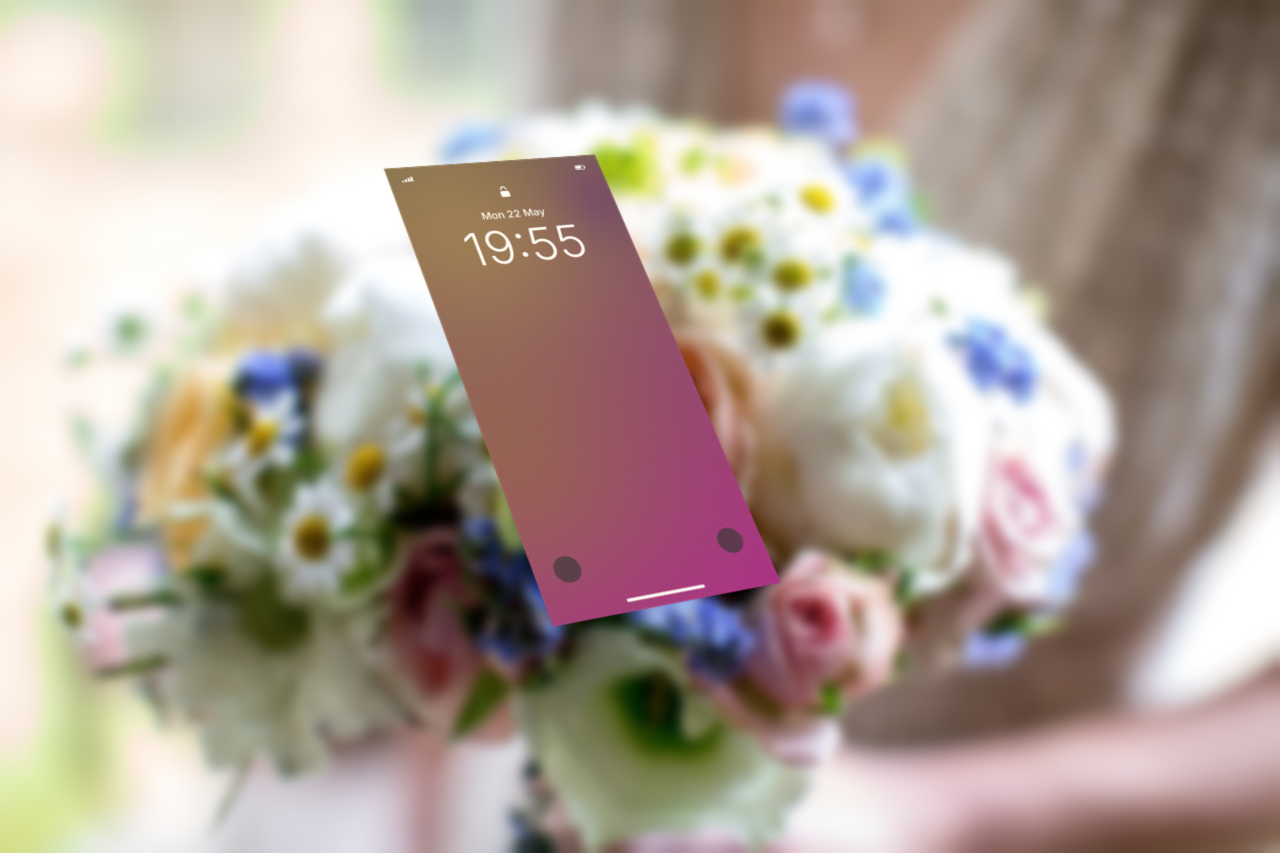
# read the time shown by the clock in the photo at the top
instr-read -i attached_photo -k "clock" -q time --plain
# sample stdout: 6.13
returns 19.55
